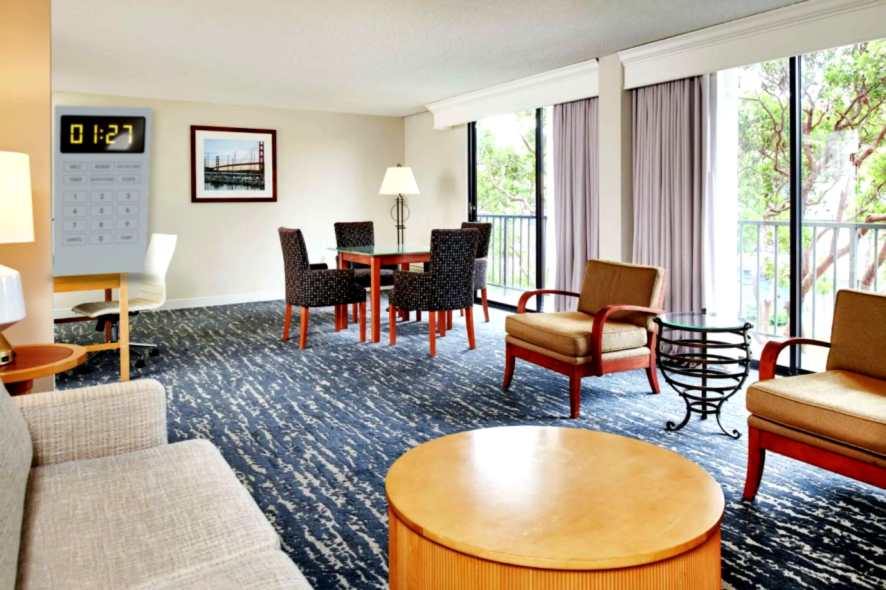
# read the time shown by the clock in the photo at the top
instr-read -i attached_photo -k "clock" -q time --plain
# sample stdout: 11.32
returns 1.27
